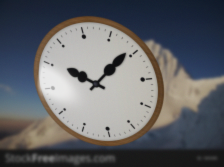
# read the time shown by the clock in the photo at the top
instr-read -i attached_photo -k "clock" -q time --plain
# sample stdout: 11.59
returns 10.09
